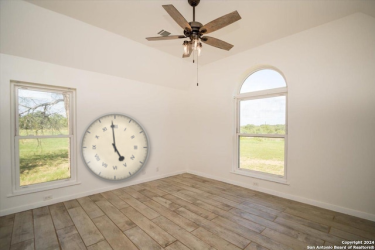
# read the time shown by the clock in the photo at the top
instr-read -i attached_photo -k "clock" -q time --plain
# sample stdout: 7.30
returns 4.59
